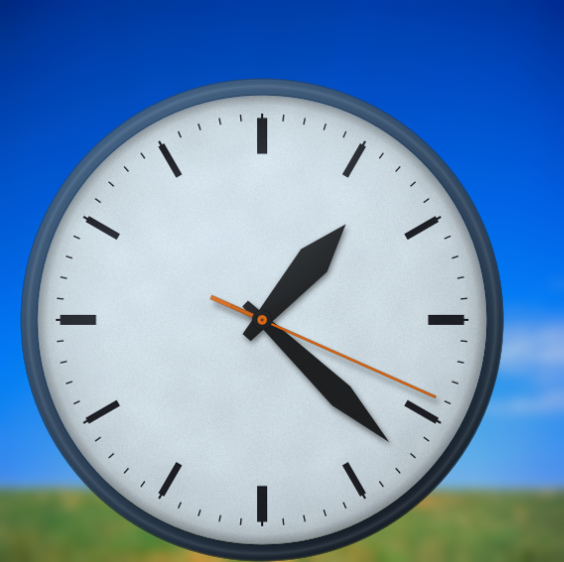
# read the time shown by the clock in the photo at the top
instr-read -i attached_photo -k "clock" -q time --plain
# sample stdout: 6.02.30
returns 1.22.19
